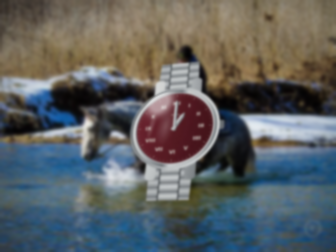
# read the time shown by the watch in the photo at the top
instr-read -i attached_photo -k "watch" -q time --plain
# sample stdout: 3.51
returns 1.00
